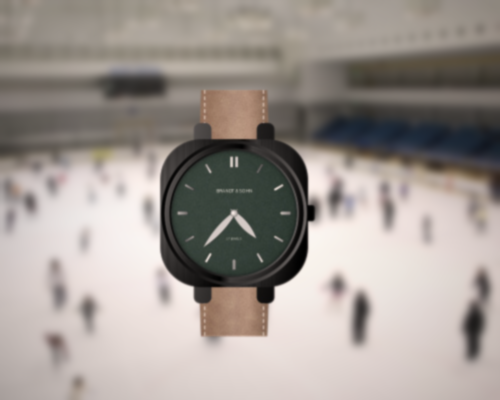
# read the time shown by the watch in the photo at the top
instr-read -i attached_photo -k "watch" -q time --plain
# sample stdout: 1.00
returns 4.37
